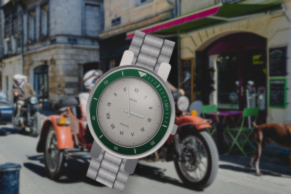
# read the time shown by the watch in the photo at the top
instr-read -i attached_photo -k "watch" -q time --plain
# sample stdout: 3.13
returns 2.56
